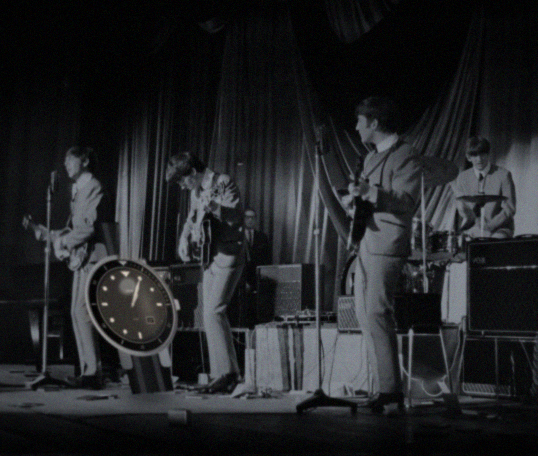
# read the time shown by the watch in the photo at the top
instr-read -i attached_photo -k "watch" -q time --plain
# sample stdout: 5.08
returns 1.05
